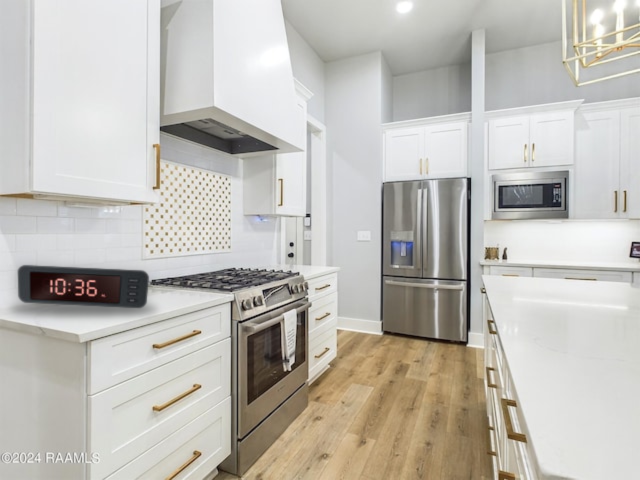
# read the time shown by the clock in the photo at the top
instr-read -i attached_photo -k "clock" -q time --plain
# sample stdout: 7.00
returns 10.36
